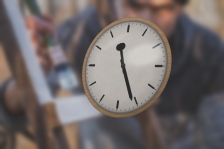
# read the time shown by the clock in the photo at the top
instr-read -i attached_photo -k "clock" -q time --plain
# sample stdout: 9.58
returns 11.26
